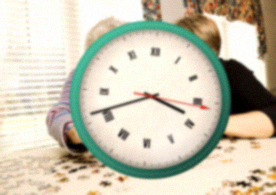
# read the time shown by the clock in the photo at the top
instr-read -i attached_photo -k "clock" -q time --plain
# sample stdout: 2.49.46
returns 3.41.16
